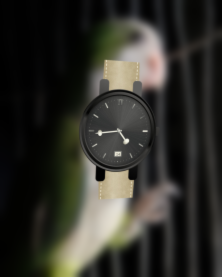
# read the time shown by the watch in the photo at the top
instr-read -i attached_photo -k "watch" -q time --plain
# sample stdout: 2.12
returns 4.44
